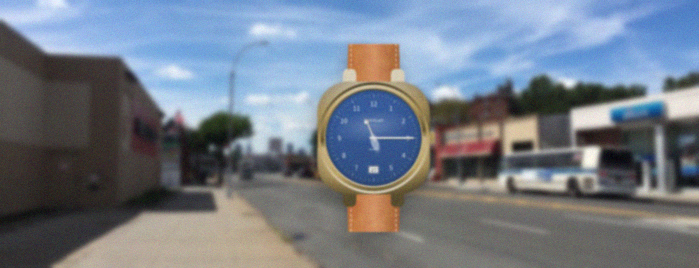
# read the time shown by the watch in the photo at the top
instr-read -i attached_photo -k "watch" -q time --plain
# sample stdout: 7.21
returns 11.15
